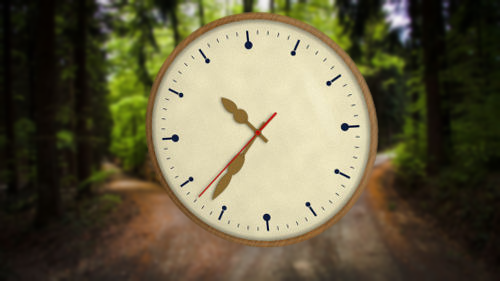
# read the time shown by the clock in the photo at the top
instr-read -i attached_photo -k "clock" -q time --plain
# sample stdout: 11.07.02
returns 10.36.38
